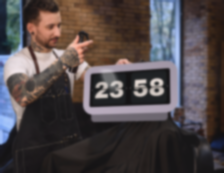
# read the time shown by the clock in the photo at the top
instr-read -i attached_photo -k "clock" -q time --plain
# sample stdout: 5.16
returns 23.58
